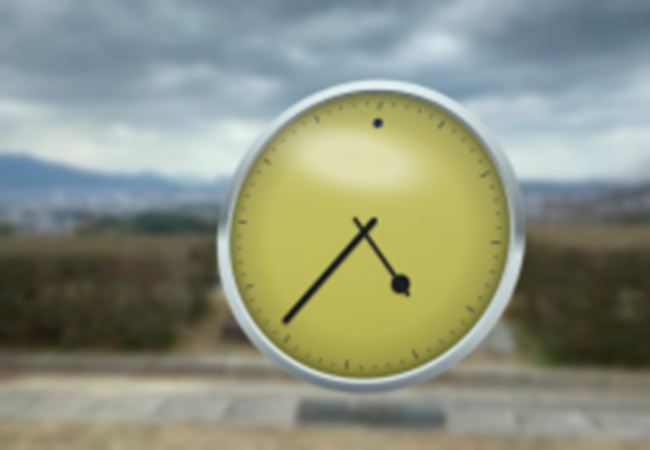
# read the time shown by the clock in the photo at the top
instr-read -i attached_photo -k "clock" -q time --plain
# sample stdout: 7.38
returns 4.36
